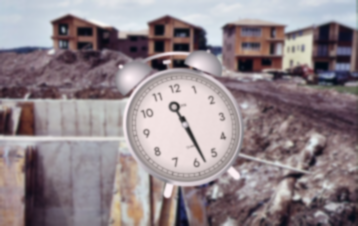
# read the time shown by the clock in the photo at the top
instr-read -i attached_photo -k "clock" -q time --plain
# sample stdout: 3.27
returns 11.28
